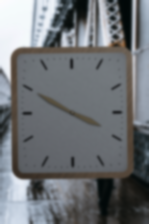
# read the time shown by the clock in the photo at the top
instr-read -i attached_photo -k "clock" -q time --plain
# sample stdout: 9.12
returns 3.50
